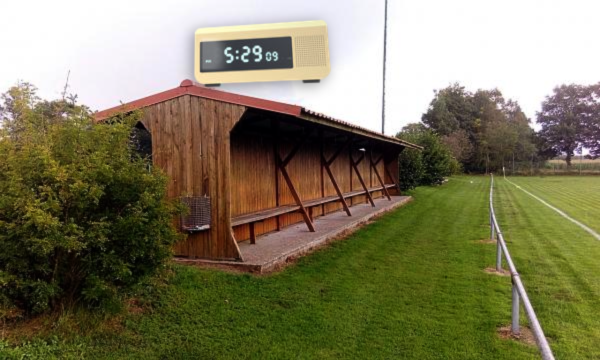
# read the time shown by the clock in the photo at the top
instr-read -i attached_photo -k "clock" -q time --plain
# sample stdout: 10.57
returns 5.29
